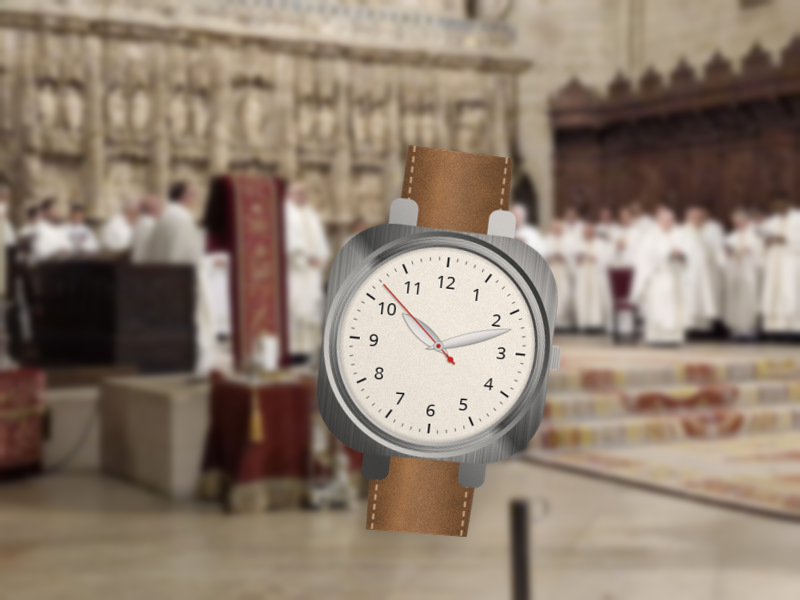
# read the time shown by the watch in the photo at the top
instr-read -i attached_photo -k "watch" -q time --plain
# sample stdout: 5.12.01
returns 10.11.52
